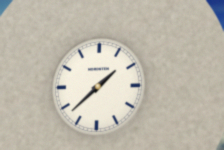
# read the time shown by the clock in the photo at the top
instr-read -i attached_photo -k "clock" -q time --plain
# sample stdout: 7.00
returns 1.38
